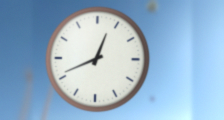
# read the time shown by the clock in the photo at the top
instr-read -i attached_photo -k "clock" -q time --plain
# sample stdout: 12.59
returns 12.41
